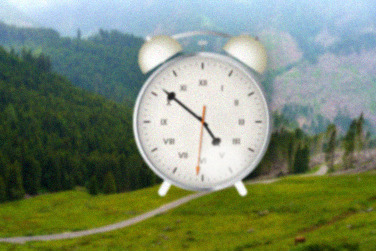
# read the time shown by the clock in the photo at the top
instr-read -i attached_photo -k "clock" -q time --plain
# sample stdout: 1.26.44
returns 4.51.31
